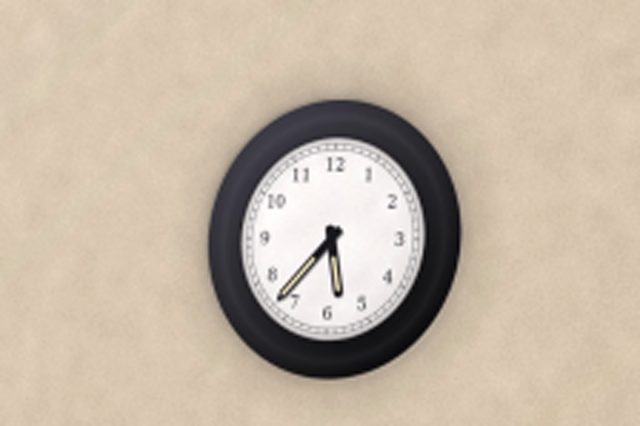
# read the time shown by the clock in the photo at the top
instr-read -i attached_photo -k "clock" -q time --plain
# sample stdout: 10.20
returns 5.37
